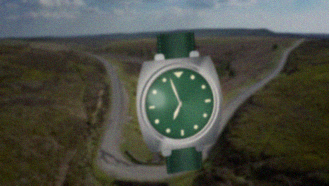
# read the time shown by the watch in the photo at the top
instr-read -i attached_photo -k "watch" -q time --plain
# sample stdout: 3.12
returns 6.57
